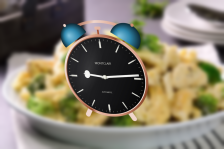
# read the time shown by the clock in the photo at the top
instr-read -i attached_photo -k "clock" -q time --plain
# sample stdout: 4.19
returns 9.14
